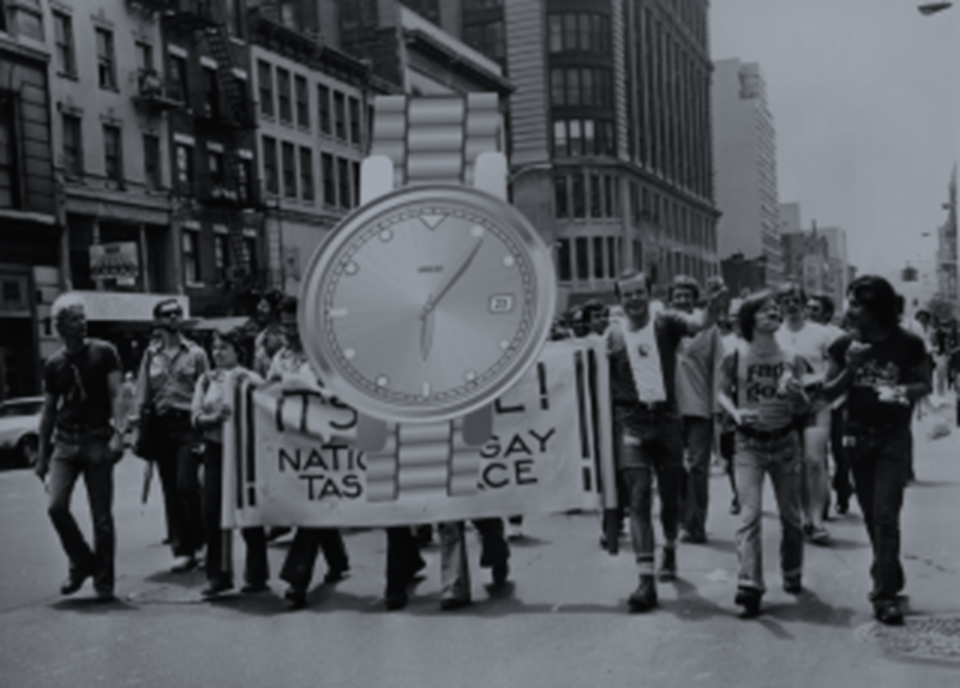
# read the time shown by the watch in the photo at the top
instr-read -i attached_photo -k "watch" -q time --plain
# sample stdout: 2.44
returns 6.06
